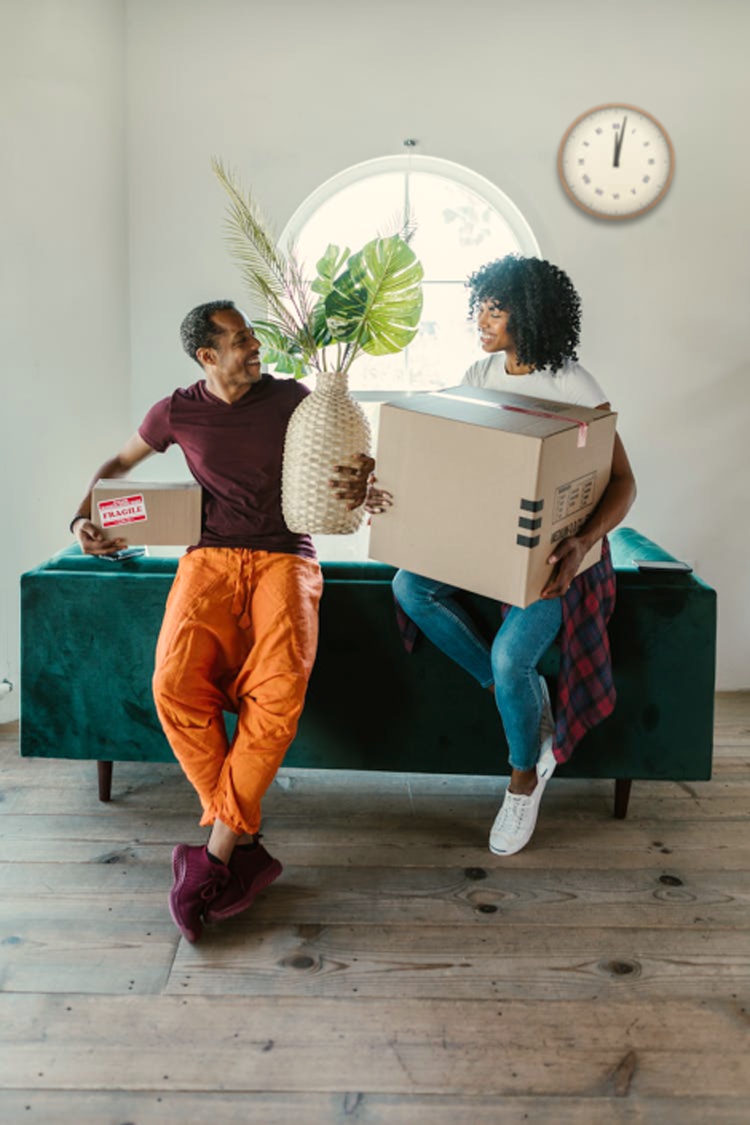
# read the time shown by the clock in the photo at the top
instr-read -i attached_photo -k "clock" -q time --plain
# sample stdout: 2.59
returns 12.02
